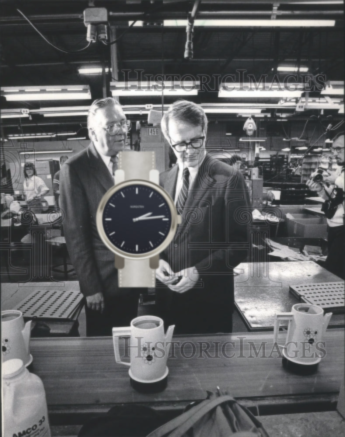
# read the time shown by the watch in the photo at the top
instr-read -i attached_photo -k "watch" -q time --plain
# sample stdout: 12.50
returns 2.14
